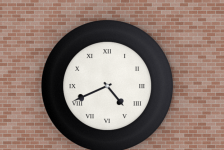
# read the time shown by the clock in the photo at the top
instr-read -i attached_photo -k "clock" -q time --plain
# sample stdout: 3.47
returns 4.41
